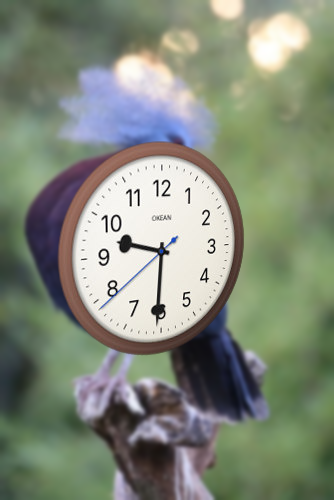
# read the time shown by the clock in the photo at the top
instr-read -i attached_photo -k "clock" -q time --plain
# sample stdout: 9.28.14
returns 9.30.39
